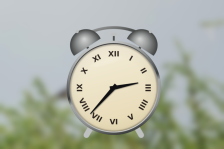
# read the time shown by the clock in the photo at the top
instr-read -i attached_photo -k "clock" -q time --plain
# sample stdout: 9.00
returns 2.37
